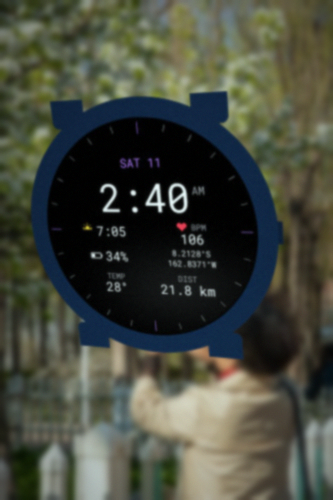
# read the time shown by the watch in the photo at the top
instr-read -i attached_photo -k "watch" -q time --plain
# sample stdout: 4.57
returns 2.40
